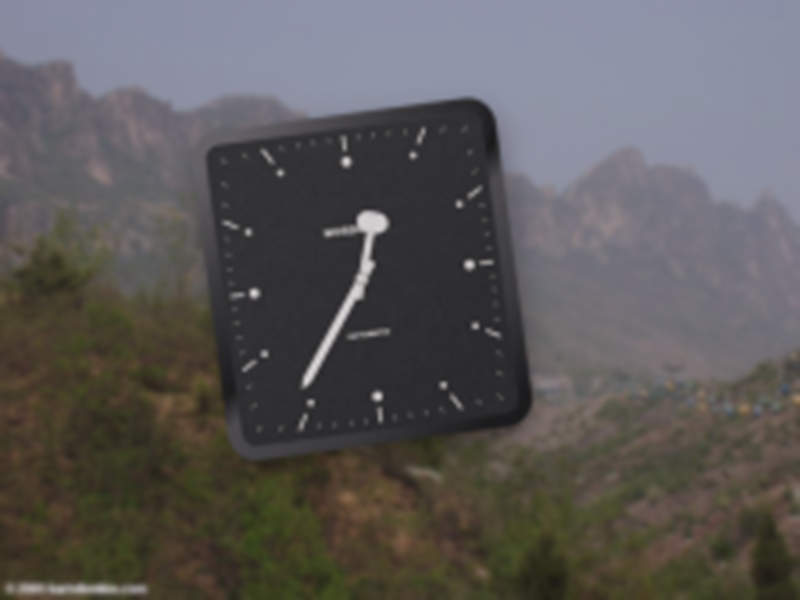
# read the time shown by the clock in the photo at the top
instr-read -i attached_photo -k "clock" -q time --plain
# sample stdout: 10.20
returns 12.36
